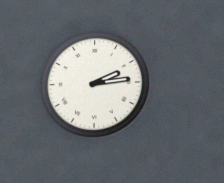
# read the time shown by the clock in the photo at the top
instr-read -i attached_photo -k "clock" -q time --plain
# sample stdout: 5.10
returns 2.14
